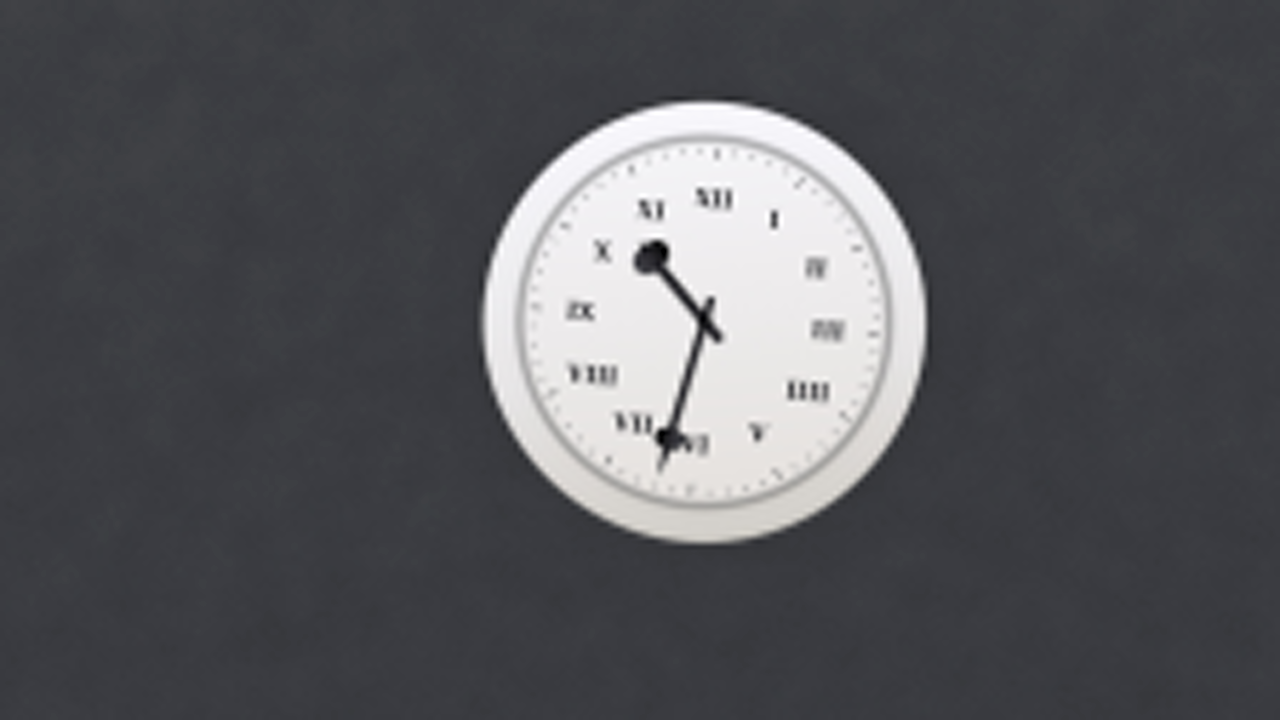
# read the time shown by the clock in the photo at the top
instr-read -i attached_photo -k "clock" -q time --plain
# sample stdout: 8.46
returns 10.32
